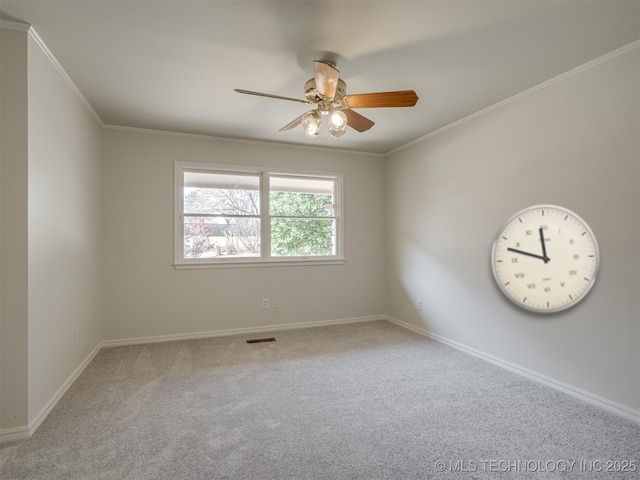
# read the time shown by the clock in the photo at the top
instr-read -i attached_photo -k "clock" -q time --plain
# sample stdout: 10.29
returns 11.48
